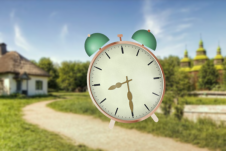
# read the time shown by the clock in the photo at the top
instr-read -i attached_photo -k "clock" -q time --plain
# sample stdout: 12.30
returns 8.30
